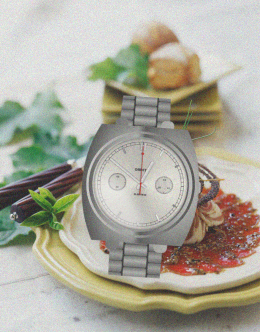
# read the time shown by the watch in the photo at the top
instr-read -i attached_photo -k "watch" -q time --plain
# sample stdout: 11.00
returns 12.51
